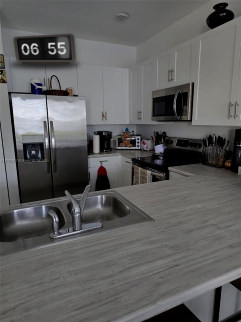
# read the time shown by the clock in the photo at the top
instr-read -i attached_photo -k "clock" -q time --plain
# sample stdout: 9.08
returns 6.55
